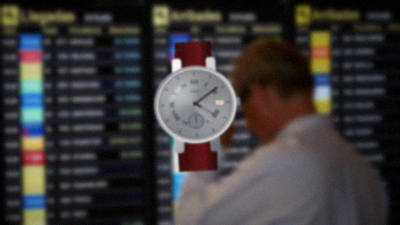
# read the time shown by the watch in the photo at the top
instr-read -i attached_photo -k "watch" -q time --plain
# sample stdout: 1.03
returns 4.09
